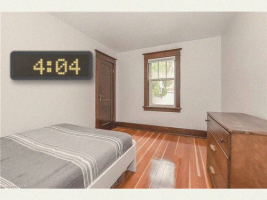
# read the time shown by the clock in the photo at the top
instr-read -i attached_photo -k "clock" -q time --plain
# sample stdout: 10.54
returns 4.04
